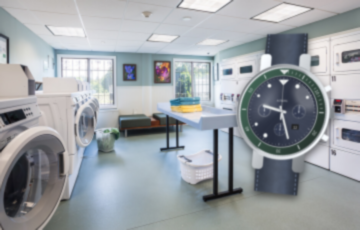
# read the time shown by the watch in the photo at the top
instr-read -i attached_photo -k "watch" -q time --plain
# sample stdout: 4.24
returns 9.27
